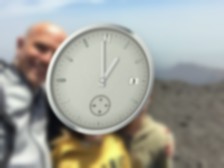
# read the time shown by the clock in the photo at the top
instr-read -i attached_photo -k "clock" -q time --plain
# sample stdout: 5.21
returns 12.59
